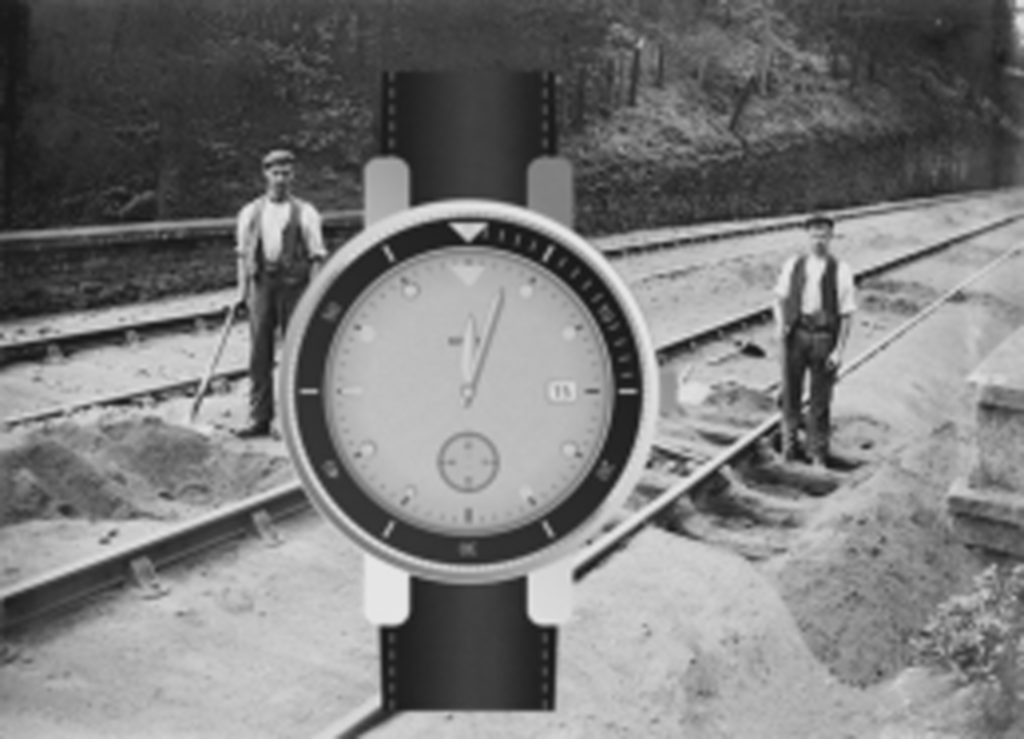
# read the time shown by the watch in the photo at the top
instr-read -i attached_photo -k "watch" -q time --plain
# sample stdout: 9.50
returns 12.03
